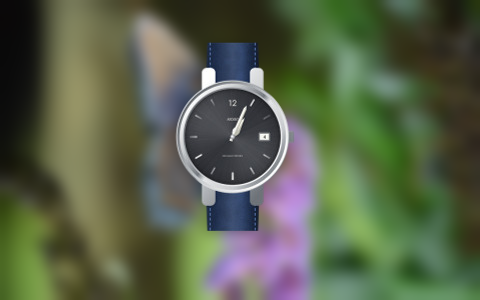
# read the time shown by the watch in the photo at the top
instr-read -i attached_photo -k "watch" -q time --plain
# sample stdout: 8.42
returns 1.04
